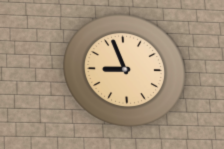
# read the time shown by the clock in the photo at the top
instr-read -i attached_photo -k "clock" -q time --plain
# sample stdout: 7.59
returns 8.57
